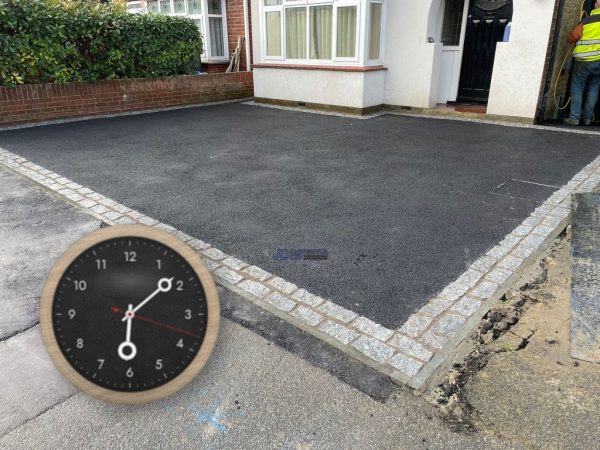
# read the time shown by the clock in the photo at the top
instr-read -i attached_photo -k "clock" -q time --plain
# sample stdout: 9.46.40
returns 6.08.18
